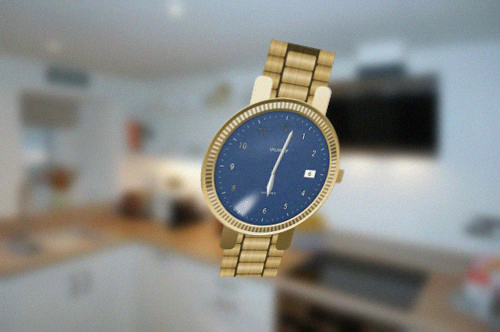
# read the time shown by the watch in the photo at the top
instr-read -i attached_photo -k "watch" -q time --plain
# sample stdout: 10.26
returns 6.02
